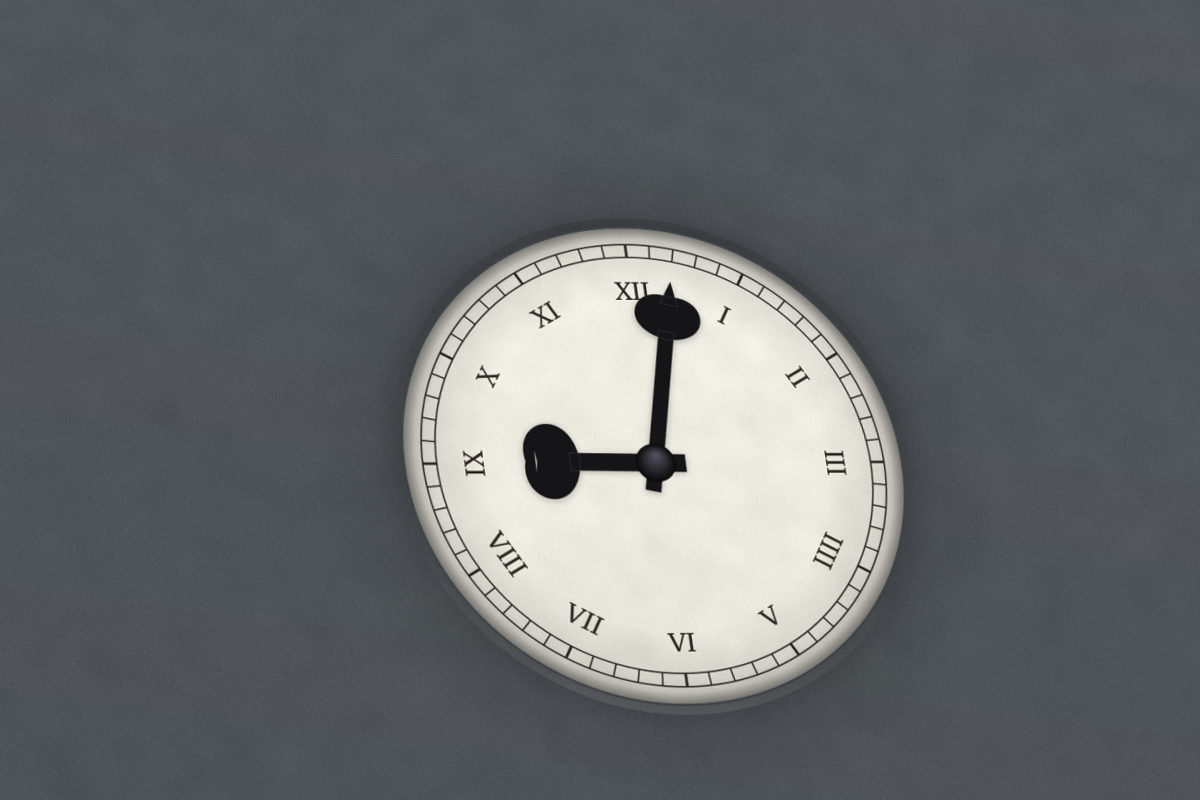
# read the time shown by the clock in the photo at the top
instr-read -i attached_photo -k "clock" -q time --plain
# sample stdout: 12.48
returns 9.02
